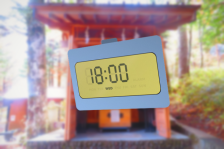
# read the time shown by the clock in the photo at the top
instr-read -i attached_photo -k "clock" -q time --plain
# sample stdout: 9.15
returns 18.00
